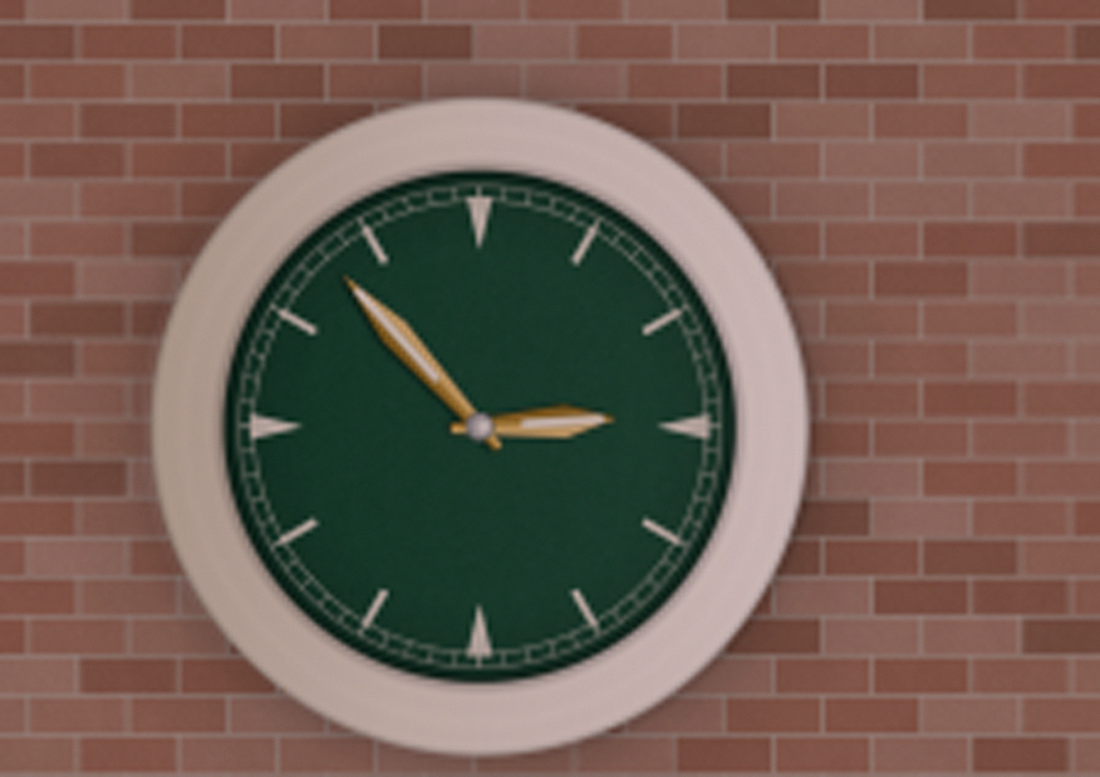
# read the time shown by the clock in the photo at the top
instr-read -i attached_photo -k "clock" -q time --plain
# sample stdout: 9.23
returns 2.53
